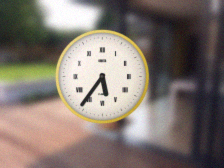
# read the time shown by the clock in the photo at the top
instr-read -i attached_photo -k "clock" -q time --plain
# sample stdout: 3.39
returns 5.36
